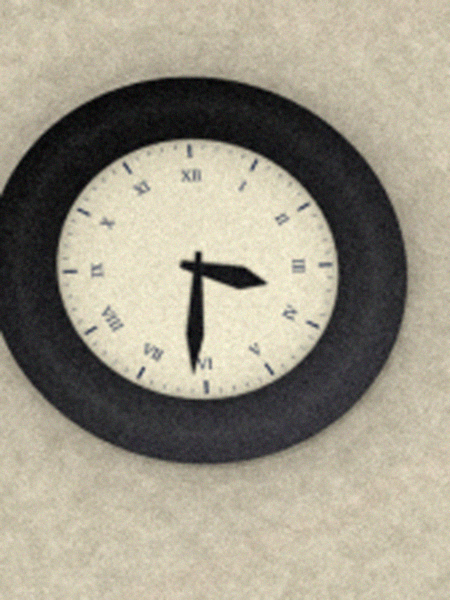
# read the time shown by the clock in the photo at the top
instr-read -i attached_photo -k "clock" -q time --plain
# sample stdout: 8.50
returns 3.31
